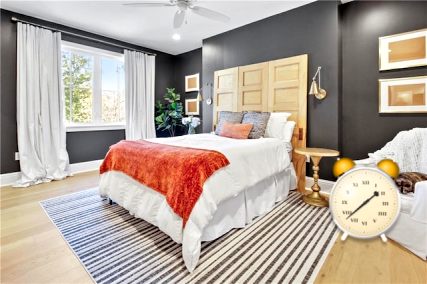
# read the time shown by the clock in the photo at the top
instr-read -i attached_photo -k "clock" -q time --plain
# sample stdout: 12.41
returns 1.38
